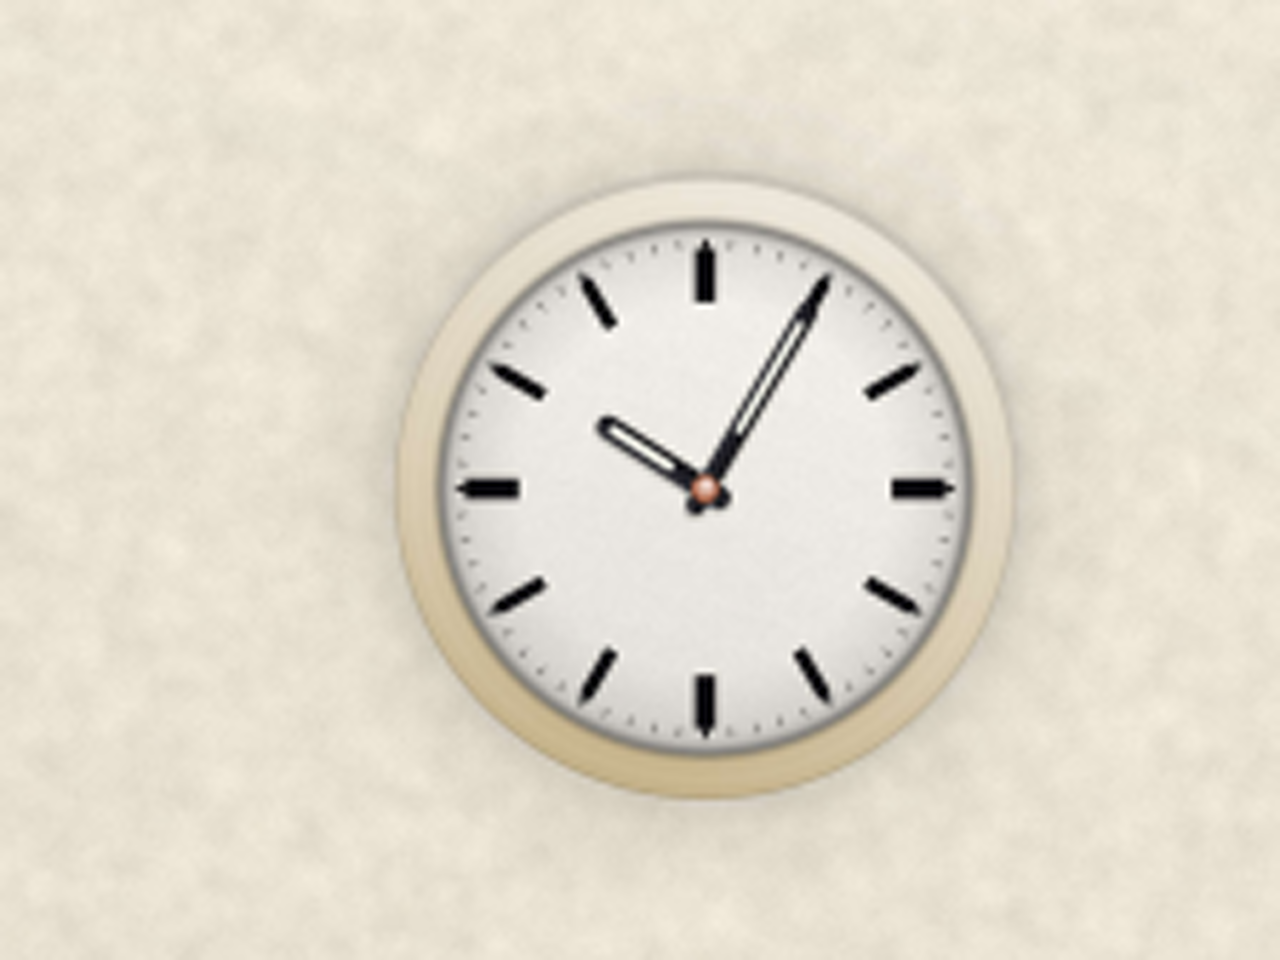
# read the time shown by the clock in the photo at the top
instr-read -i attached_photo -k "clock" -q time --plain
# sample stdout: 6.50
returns 10.05
